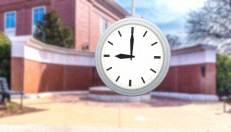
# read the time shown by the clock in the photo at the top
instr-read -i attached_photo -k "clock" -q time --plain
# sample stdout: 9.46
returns 9.00
